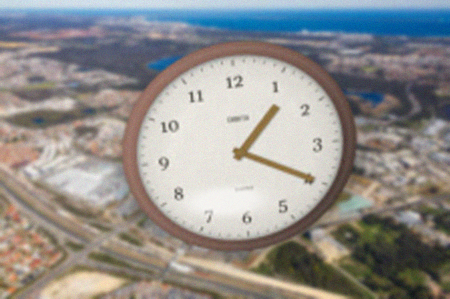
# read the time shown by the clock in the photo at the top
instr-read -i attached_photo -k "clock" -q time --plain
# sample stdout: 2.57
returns 1.20
